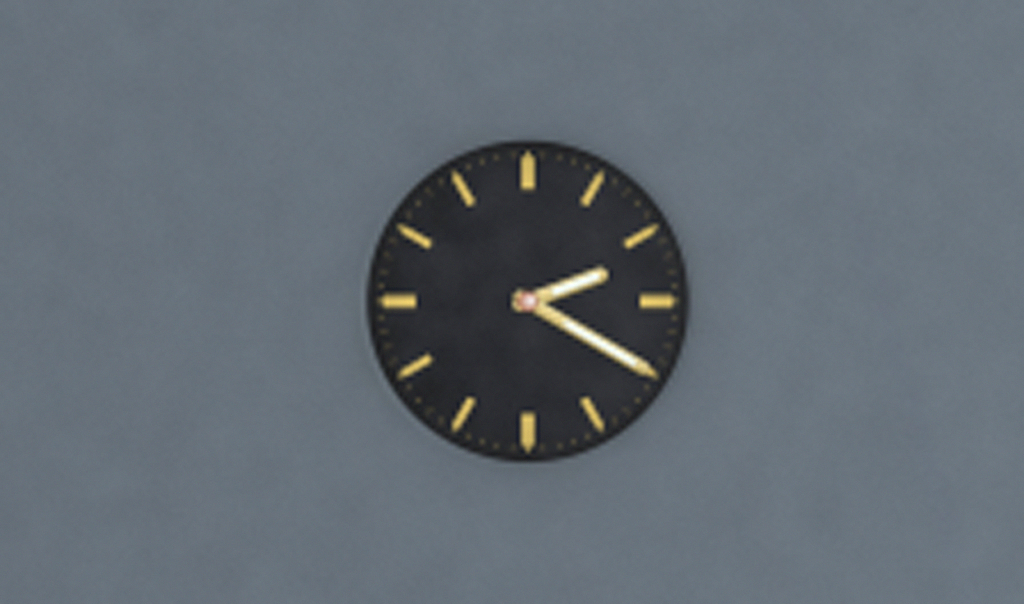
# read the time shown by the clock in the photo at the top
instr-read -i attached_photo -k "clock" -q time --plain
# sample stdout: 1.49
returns 2.20
